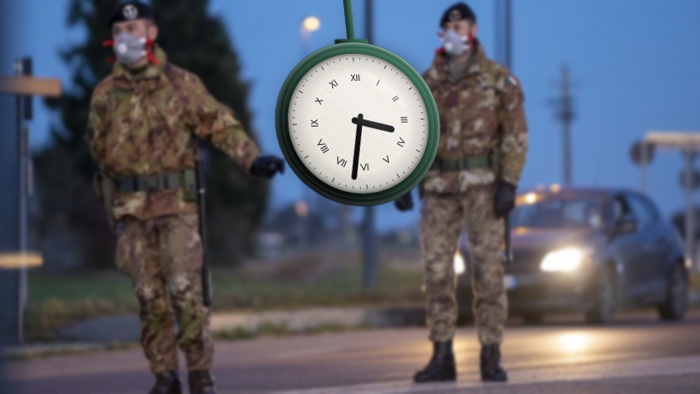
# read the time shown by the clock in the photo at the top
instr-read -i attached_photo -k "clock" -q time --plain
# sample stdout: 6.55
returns 3.32
